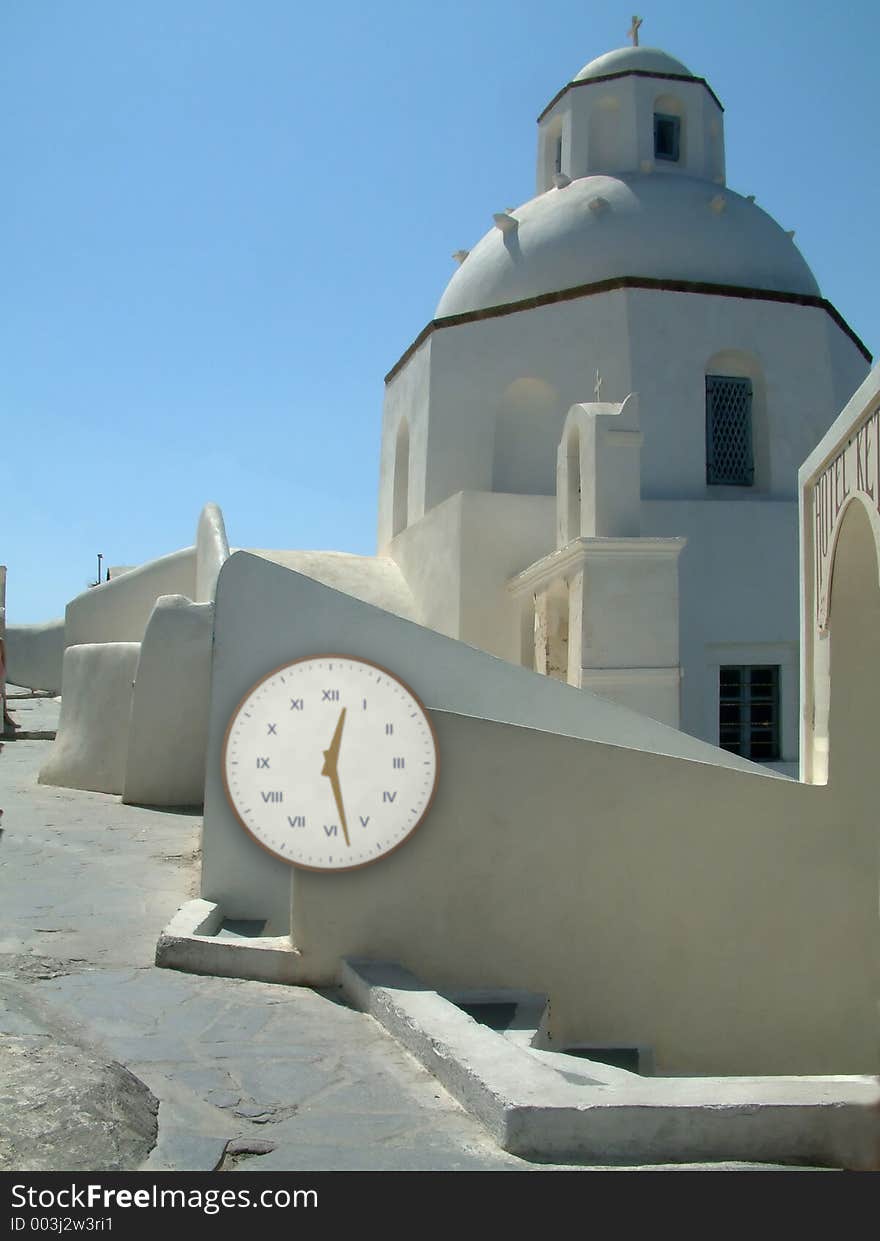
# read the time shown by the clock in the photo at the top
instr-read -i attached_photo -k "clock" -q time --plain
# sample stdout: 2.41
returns 12.28
